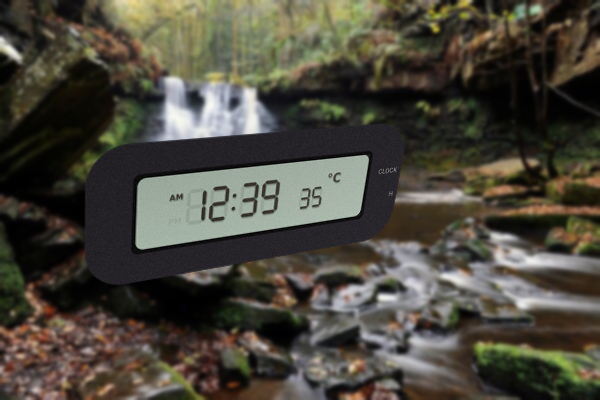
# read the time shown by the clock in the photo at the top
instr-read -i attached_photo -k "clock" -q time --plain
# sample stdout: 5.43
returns 12.39
